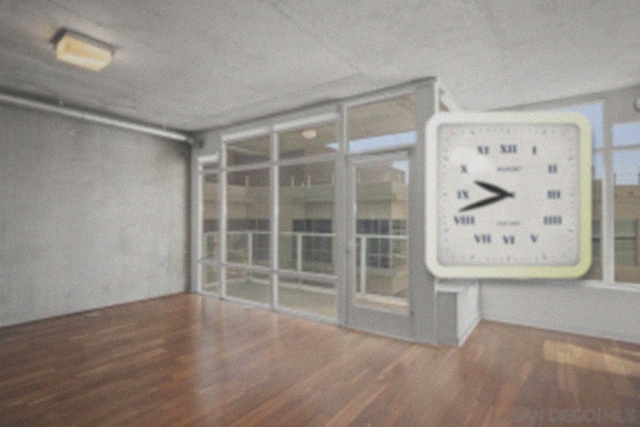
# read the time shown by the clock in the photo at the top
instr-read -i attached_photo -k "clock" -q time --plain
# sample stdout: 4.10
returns 9.42
